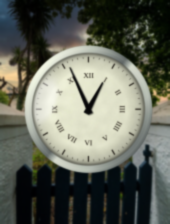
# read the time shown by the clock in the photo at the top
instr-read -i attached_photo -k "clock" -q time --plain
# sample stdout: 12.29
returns 12.56
